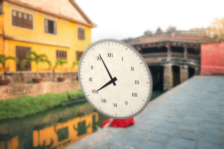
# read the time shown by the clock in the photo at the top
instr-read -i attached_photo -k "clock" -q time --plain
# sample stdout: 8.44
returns 7.56
